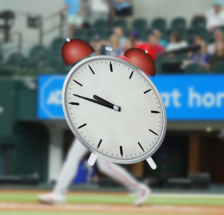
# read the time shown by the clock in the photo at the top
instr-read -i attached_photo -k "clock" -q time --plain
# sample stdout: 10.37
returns 9.47
